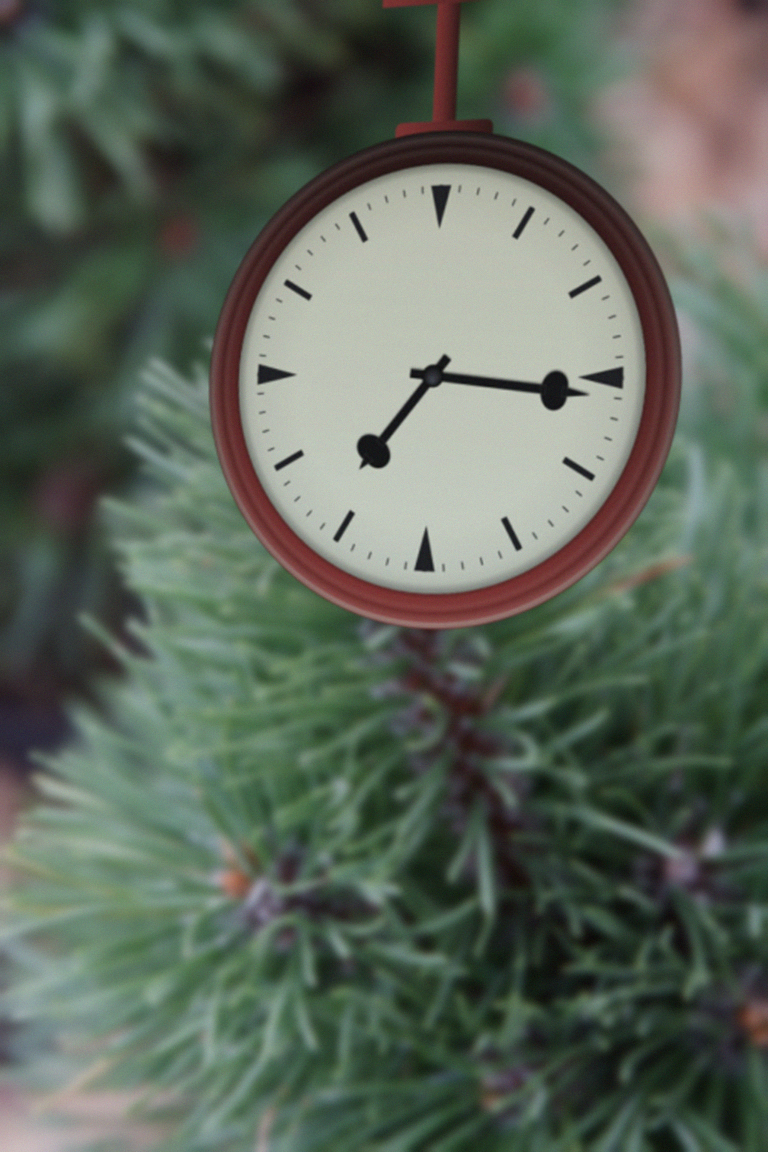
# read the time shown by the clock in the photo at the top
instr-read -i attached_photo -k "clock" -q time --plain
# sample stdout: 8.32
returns 7.16
